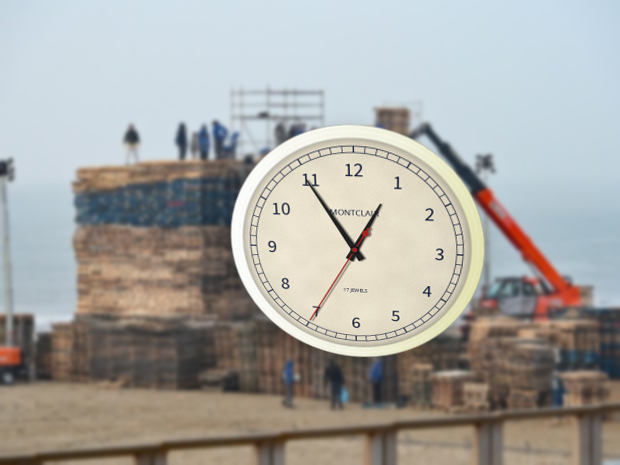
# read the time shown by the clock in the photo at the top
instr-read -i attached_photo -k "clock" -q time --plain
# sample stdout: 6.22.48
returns 12.54.35
